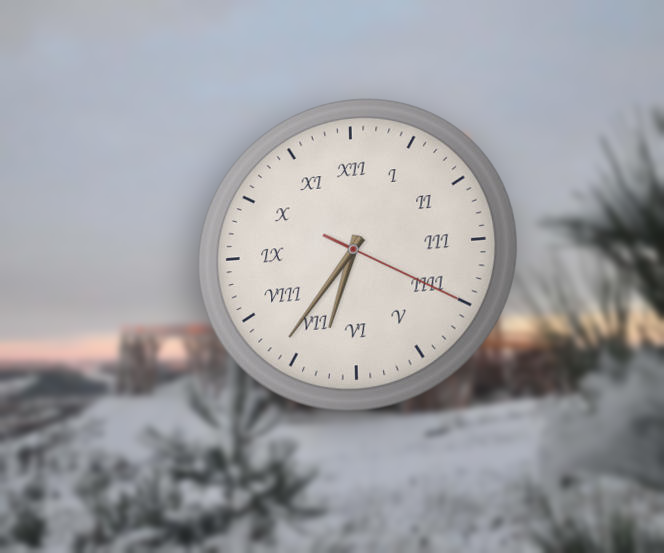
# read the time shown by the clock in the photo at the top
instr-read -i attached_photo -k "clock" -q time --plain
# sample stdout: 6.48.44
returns 6.36.20
